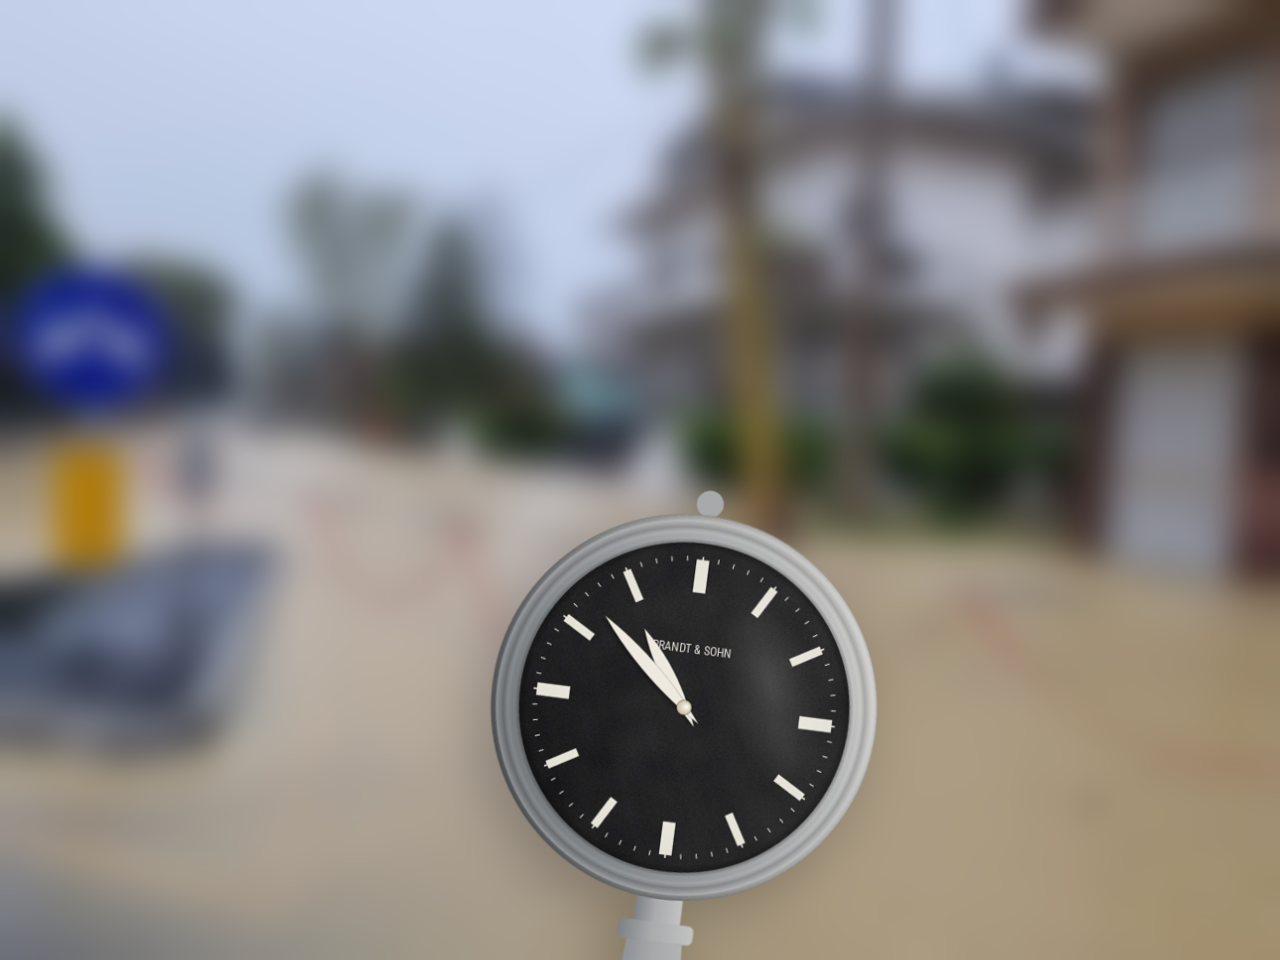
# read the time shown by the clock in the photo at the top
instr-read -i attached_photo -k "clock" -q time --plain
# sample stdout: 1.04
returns 10.52
